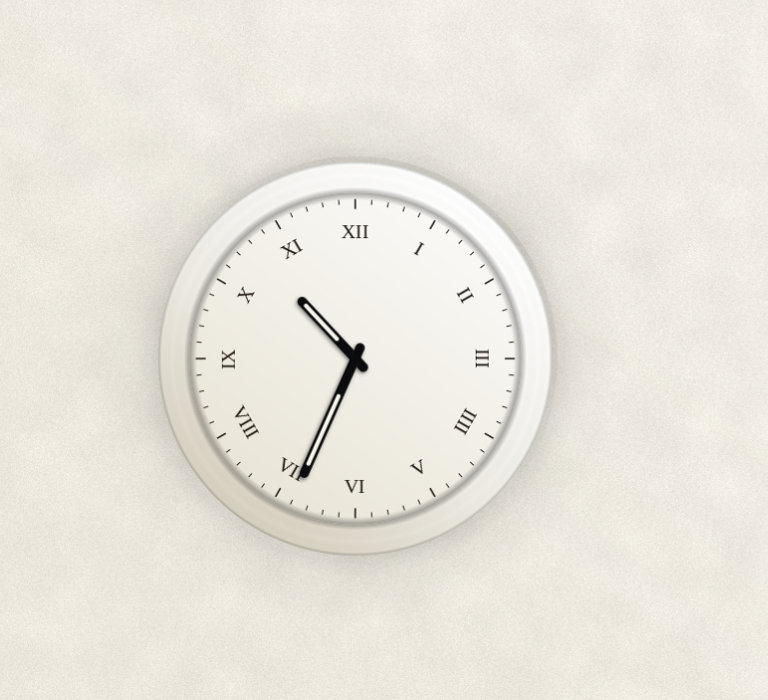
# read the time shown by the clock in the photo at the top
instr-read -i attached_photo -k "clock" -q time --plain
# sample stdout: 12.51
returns 10.34
